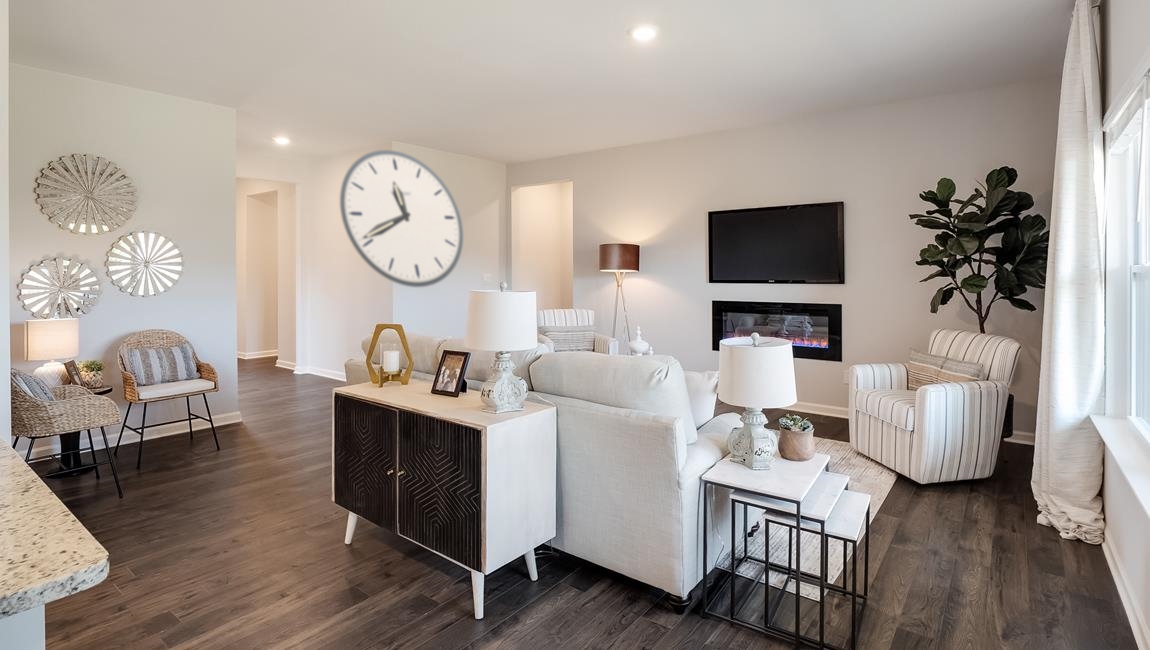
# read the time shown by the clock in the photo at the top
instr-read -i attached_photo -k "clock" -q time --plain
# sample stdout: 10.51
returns 11.41
